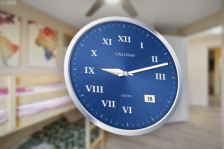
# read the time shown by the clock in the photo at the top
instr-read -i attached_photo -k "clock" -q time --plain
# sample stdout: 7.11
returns 9.12
